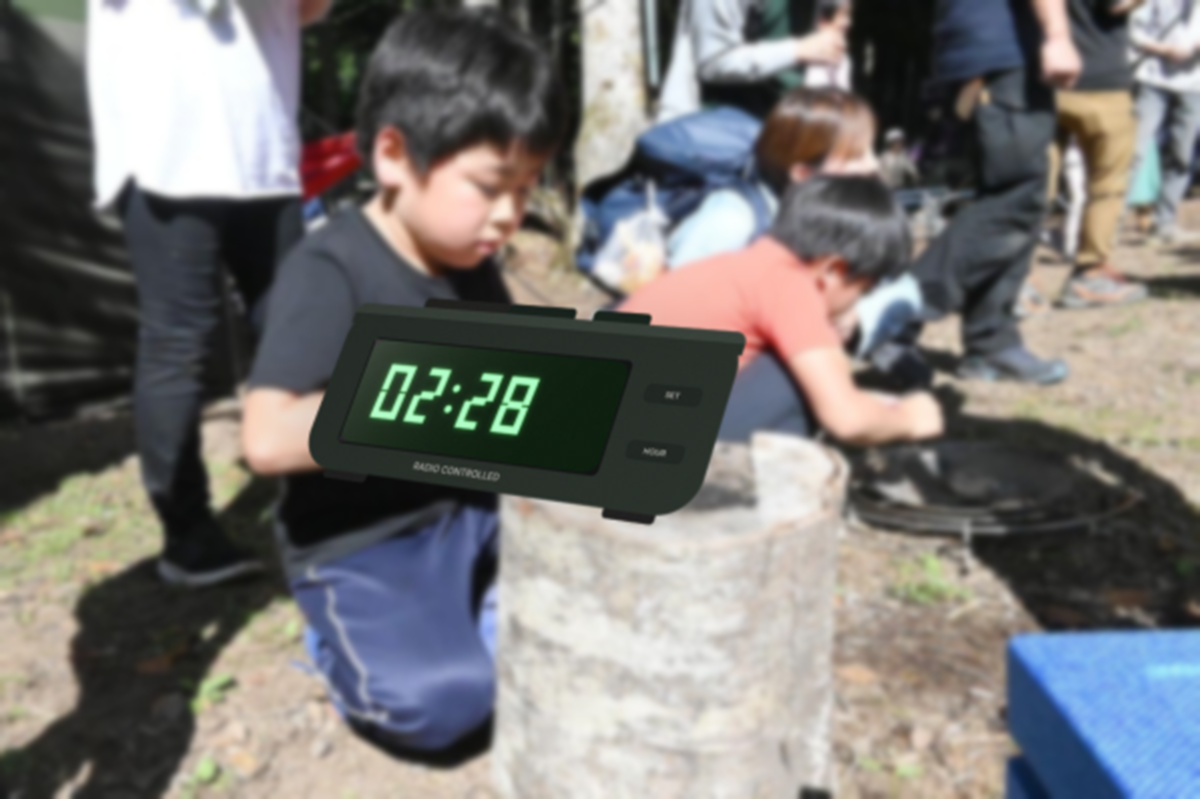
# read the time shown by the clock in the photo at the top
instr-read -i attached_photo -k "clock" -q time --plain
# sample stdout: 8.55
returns 2.28
